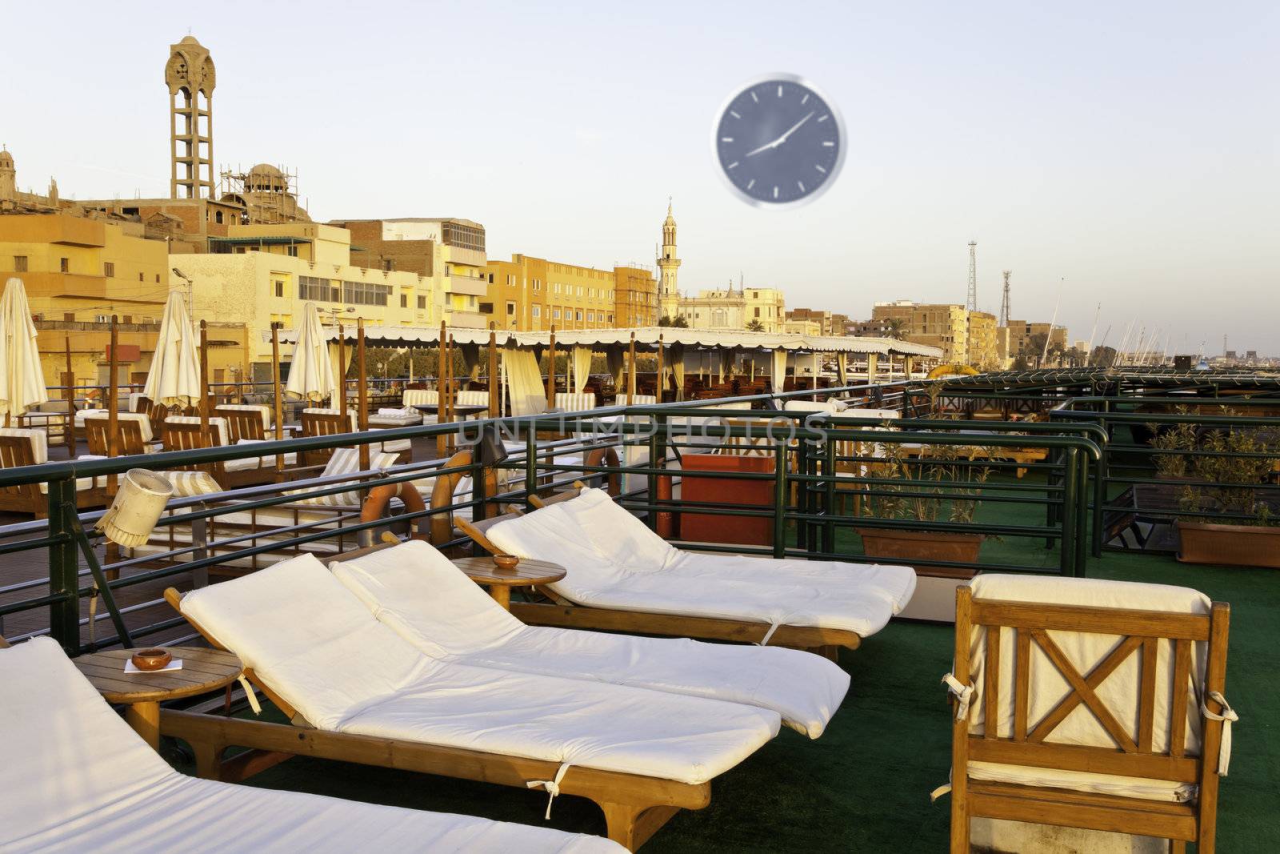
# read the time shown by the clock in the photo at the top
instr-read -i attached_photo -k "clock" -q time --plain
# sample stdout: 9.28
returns 8.08
